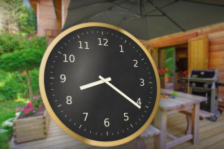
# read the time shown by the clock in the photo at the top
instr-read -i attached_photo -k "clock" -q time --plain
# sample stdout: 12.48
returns 8.21
